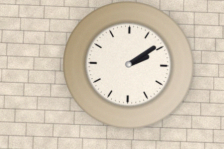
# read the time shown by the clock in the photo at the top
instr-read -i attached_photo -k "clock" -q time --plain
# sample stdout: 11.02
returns 2.09
